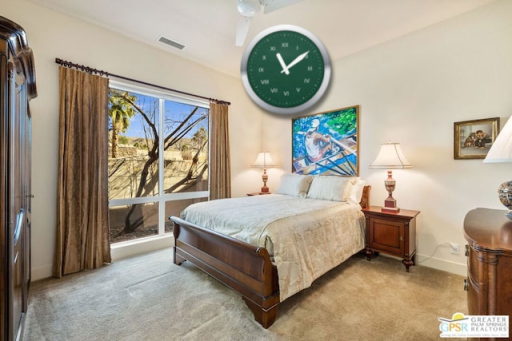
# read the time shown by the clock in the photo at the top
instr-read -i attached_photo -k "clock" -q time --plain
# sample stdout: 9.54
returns 11.09
